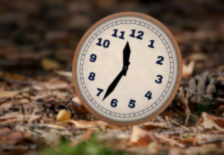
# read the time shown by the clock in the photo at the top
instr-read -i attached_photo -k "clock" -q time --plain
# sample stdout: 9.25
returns 11.33
